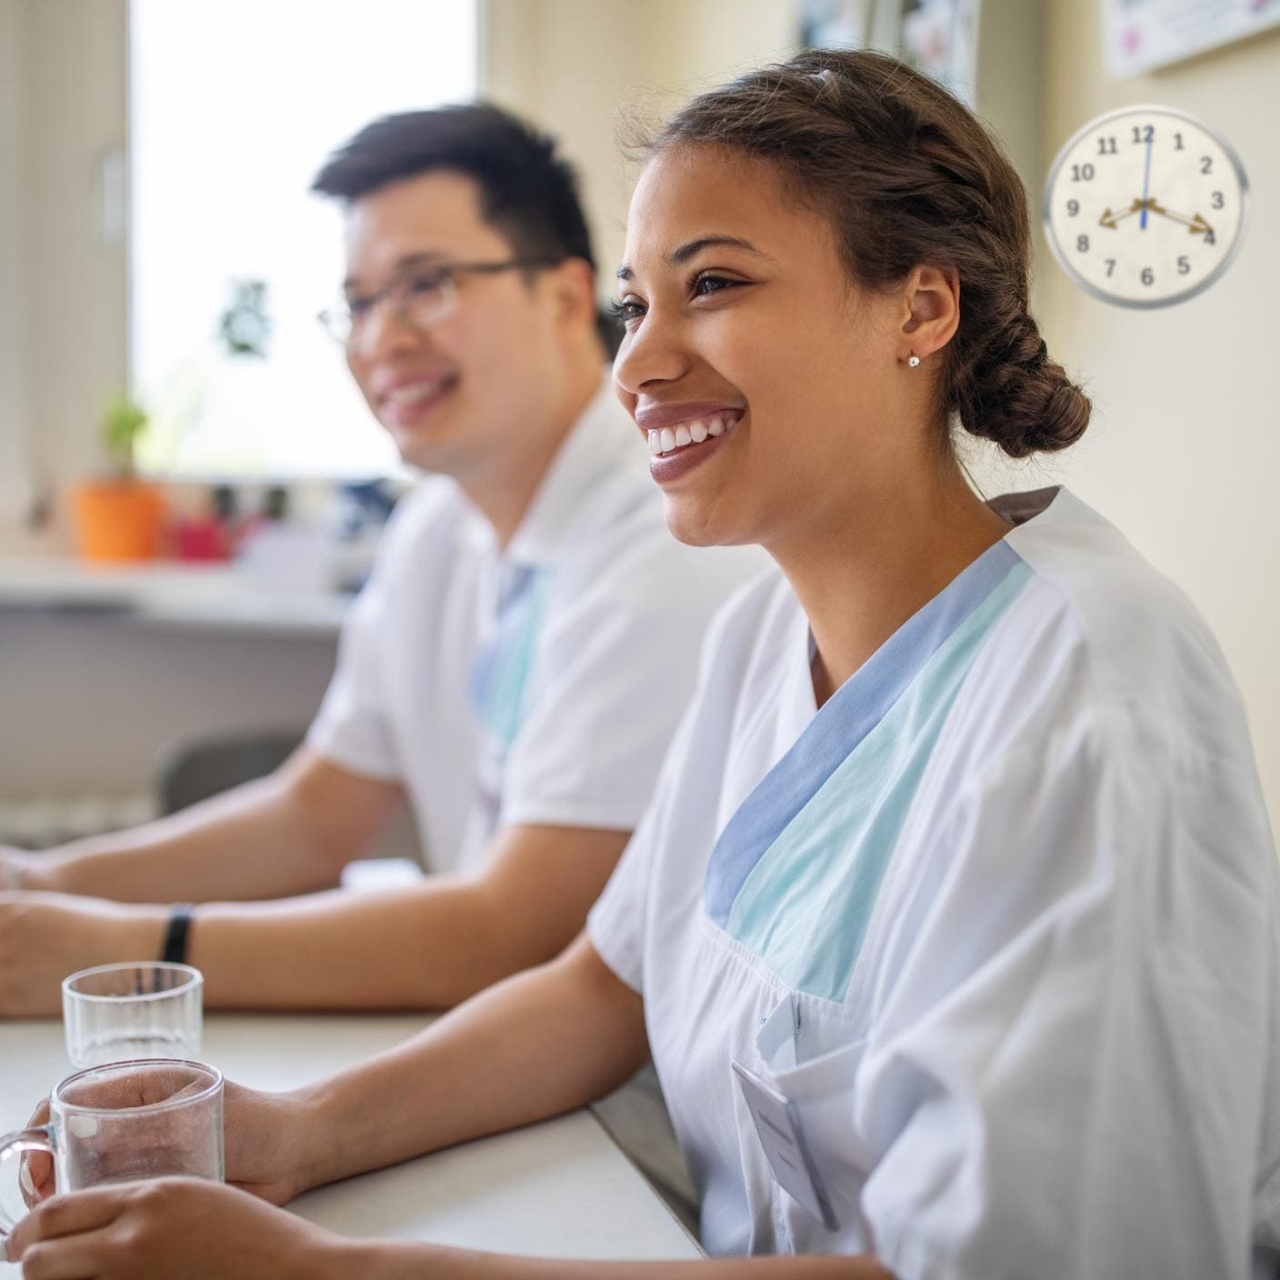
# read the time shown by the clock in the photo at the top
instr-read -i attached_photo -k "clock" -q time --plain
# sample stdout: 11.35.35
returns 8.19.01
